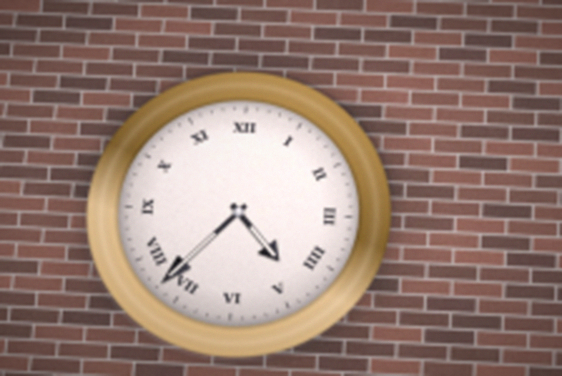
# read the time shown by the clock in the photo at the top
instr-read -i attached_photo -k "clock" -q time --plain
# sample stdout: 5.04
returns 4.37
